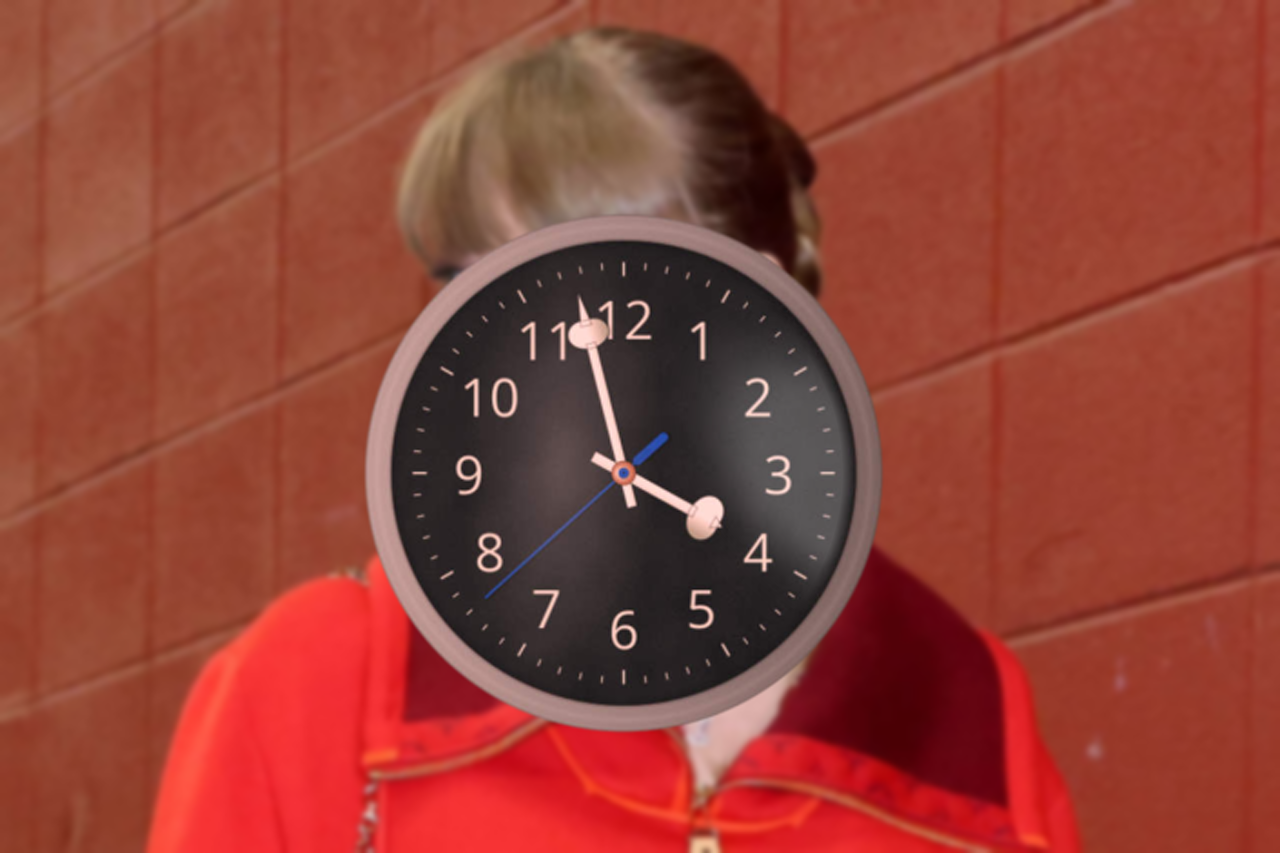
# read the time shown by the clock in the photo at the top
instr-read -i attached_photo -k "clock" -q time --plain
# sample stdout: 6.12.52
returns 3.57.38
